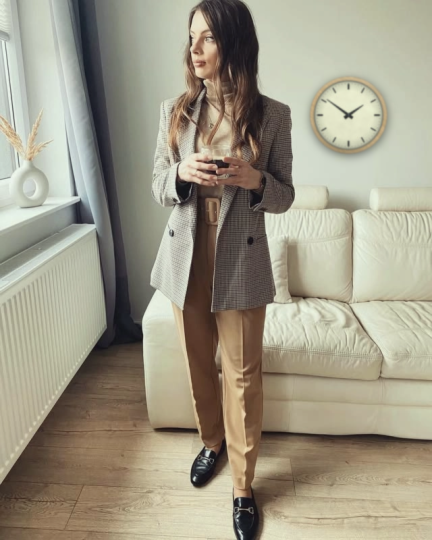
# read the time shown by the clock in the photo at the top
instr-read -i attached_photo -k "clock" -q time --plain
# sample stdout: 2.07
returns 1.51
